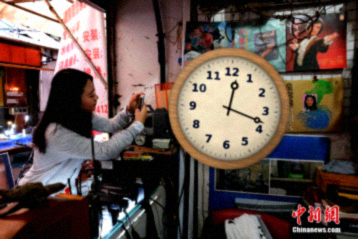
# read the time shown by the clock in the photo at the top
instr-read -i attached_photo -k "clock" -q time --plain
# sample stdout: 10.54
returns 12.18
